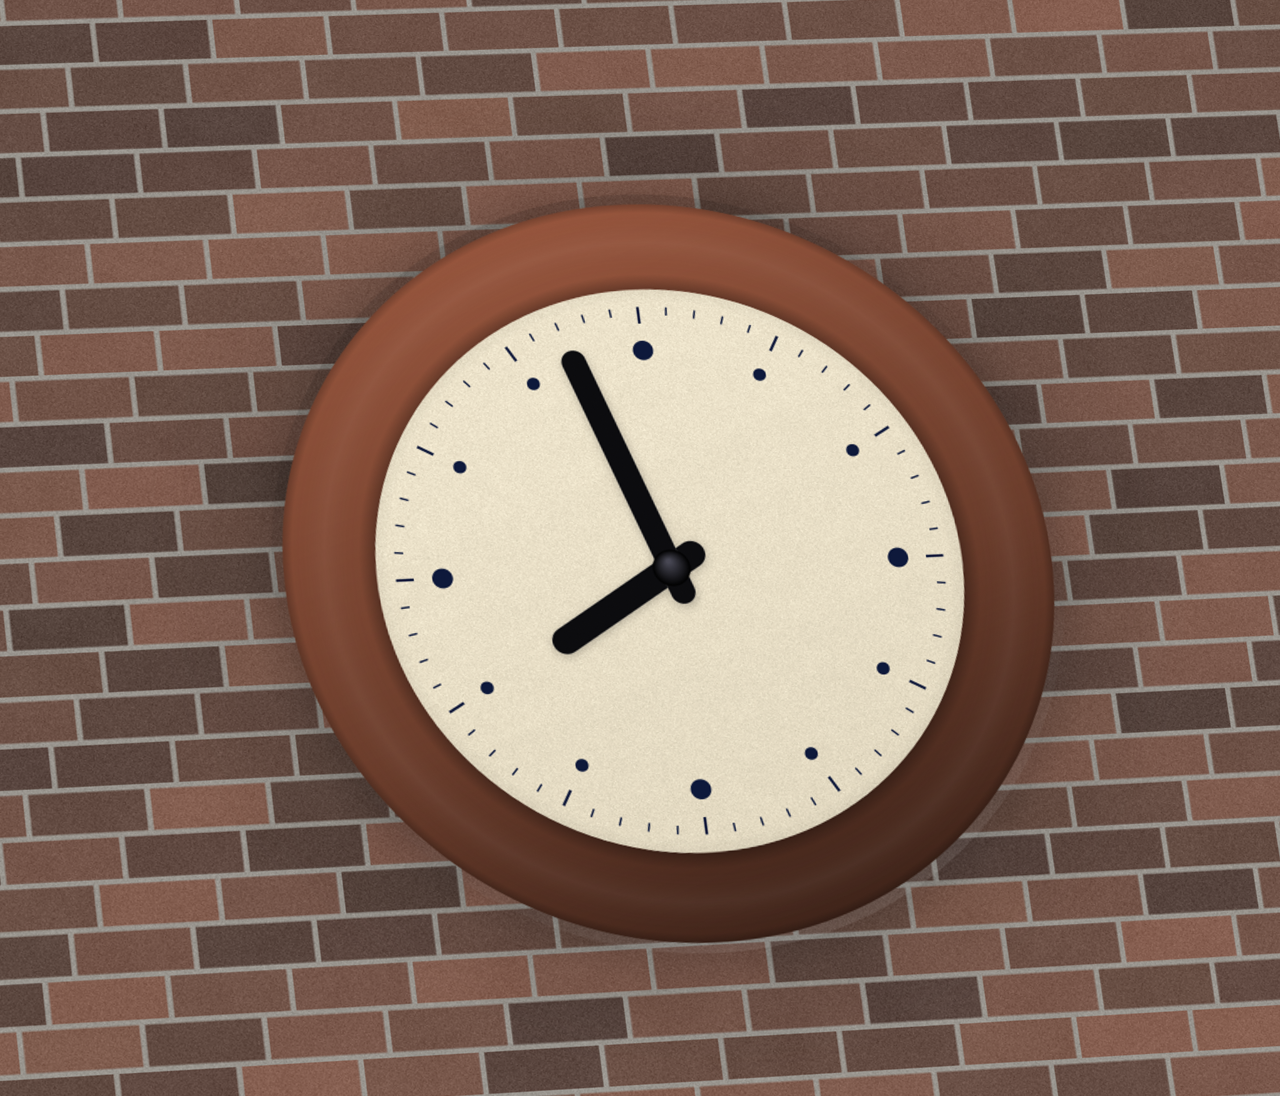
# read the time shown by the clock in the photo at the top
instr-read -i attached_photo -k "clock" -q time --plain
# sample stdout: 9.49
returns 7.57
